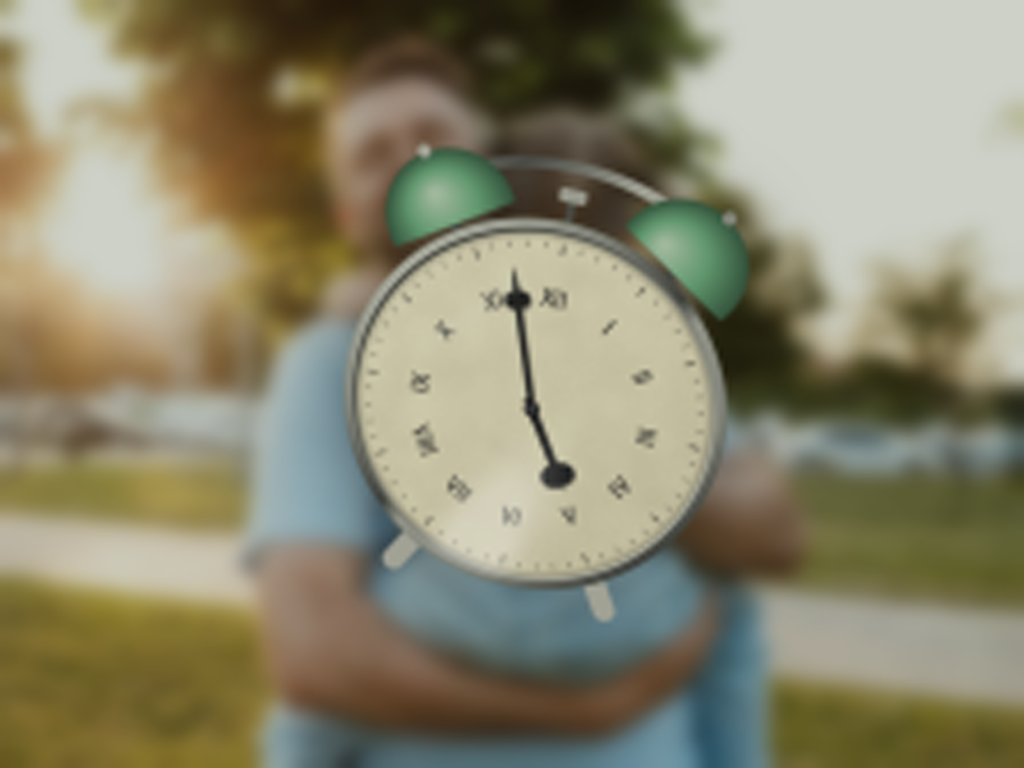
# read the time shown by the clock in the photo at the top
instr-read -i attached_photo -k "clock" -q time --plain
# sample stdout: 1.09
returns 4.57
